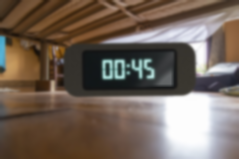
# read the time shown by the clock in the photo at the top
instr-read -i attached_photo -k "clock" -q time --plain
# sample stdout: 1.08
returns 0.45
